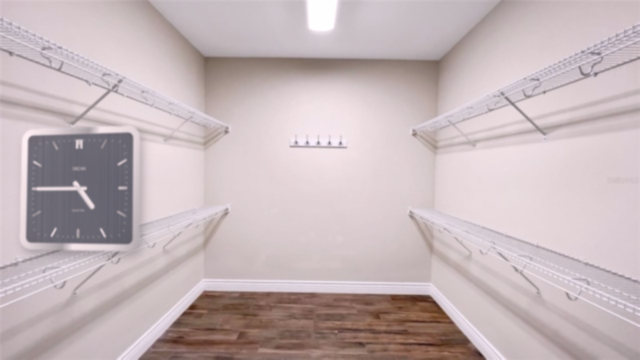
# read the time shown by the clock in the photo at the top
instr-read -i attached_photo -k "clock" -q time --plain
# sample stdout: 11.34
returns 4.45
